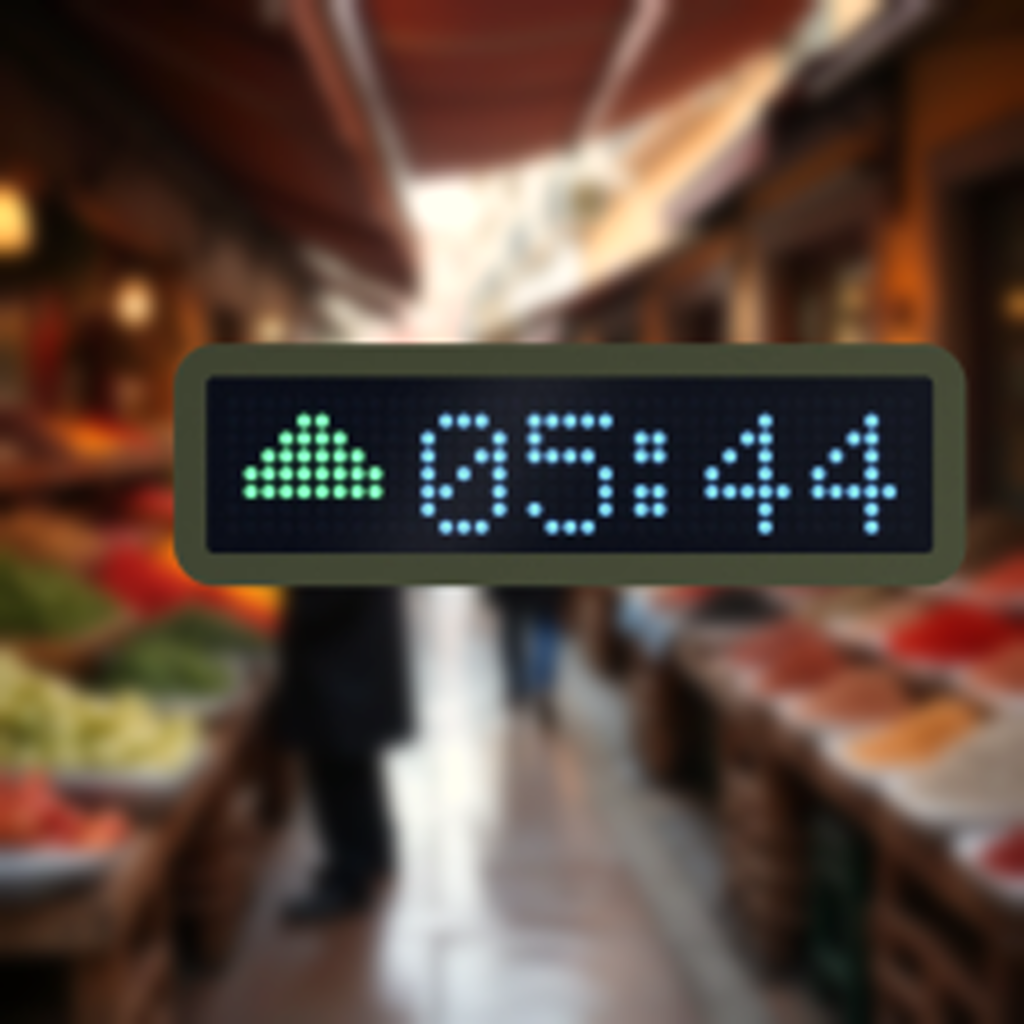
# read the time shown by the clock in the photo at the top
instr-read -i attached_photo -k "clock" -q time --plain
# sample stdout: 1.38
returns 5.44
